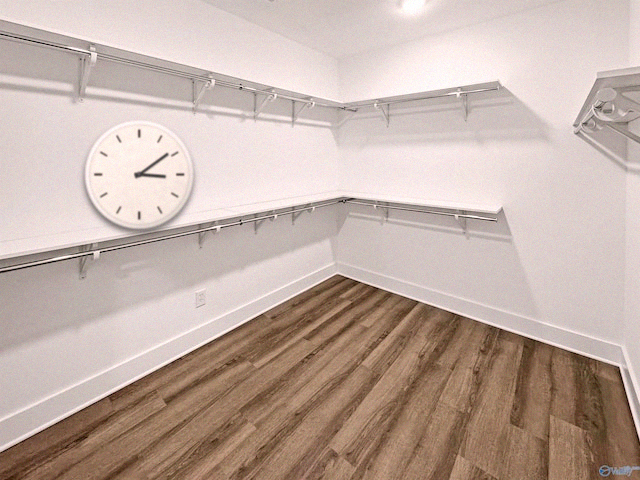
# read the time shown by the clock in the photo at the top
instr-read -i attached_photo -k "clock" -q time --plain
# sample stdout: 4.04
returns 3.09
